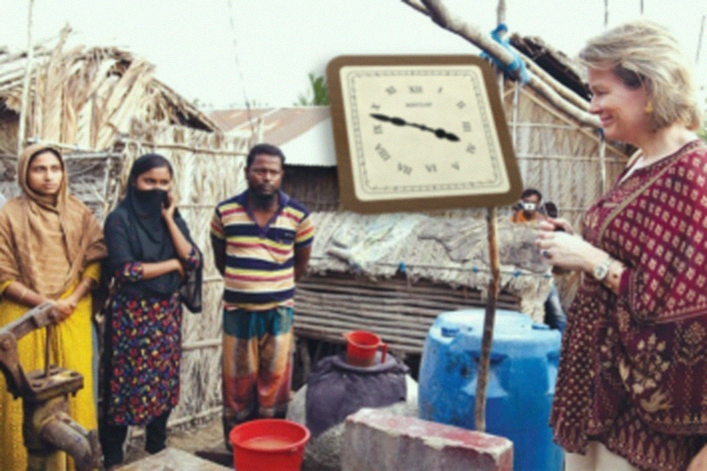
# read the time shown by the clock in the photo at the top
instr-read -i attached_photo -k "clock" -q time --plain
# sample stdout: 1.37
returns 3.48
